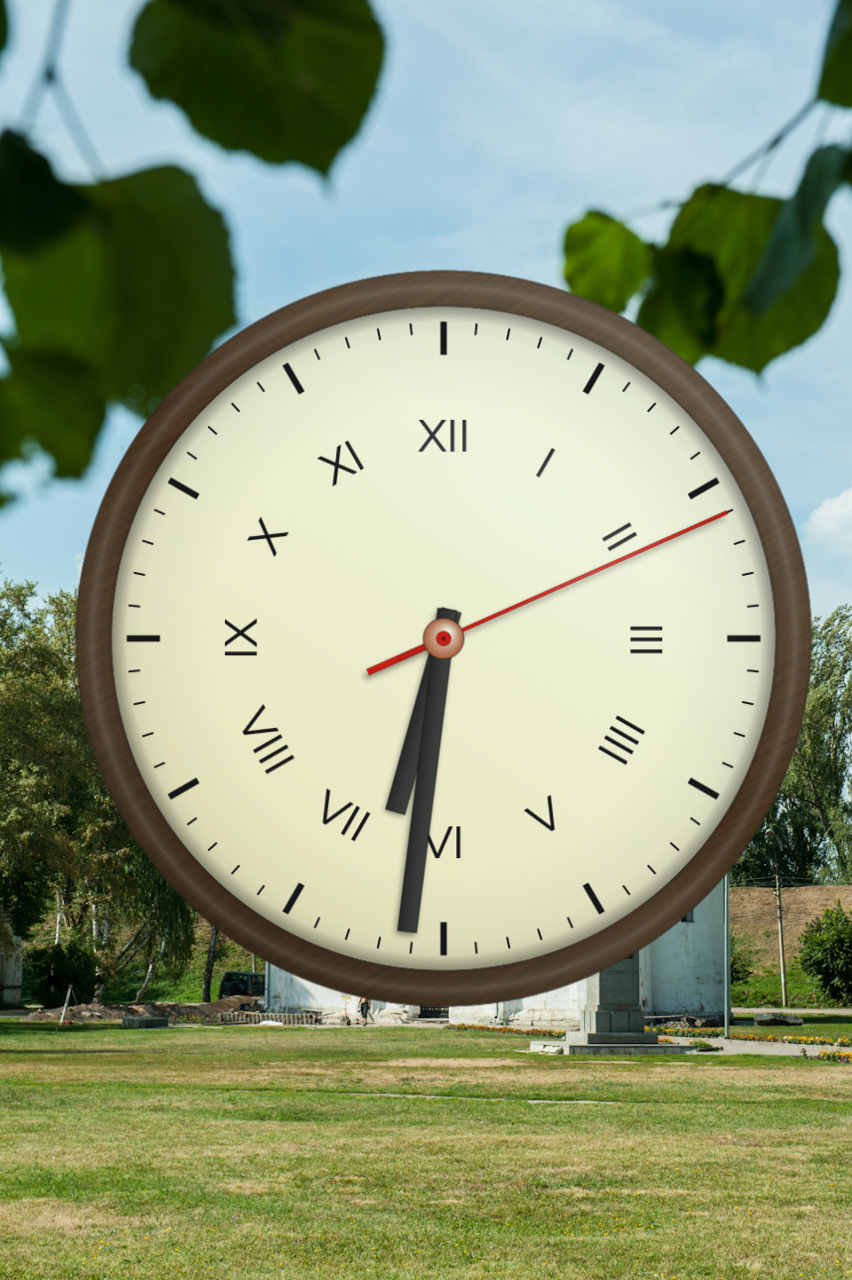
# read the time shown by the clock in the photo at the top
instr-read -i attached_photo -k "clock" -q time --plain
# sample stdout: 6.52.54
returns 6.31.11
